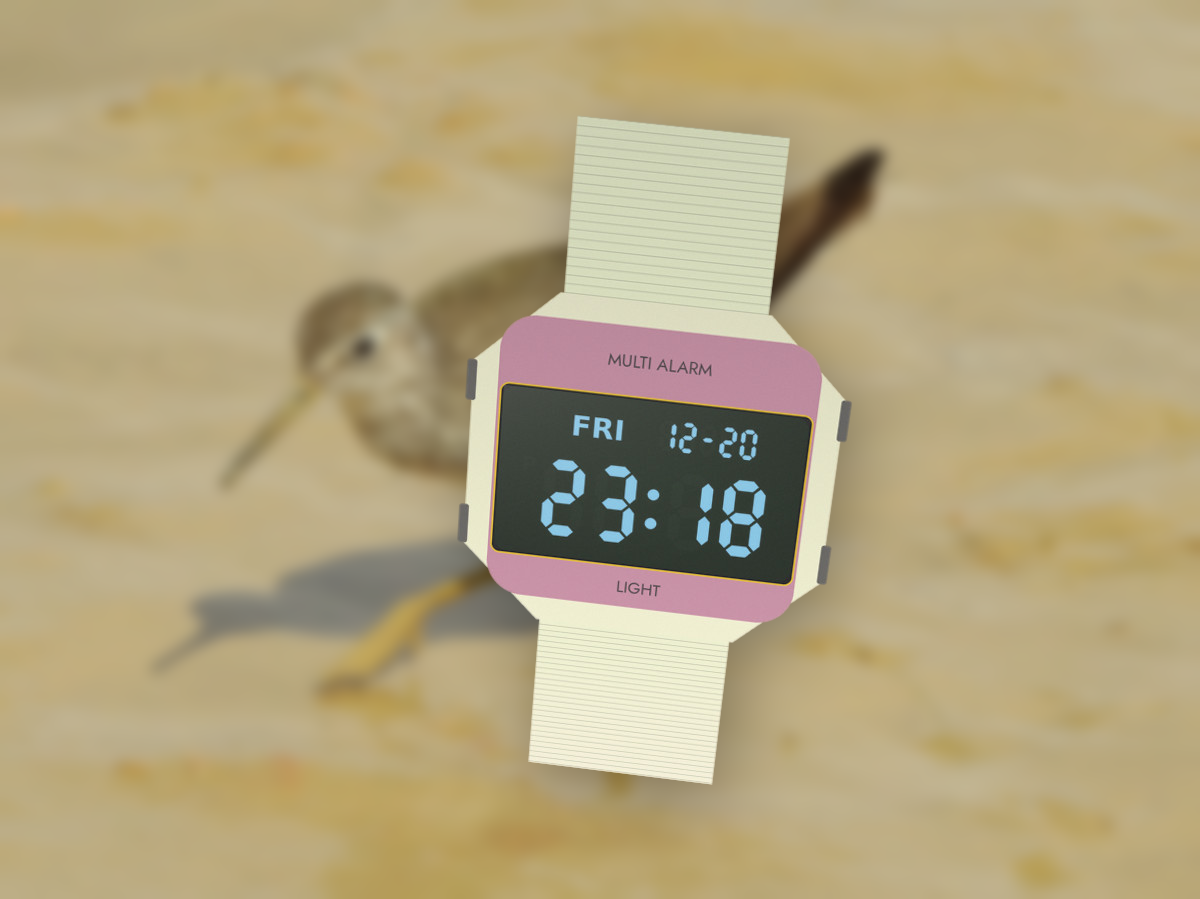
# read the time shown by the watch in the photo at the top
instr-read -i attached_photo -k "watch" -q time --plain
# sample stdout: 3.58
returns 23.18
